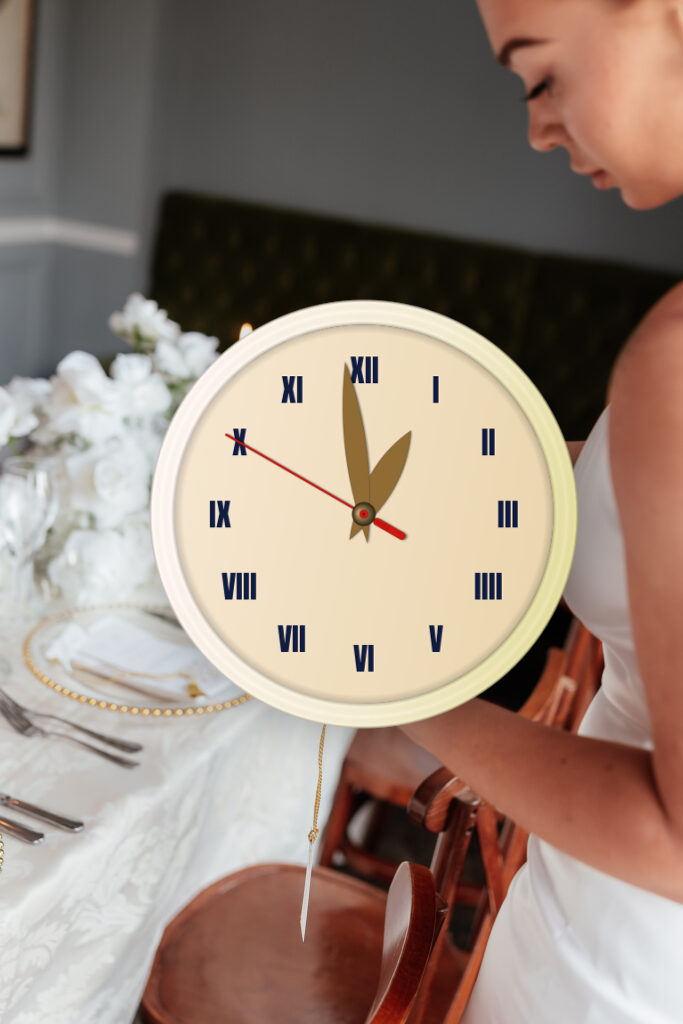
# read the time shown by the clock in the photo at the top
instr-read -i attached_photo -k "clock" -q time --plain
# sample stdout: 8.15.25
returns 12.58.50
